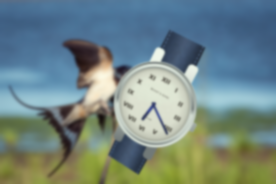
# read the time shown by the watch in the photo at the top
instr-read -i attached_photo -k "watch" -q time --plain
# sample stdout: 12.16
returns 6.21
